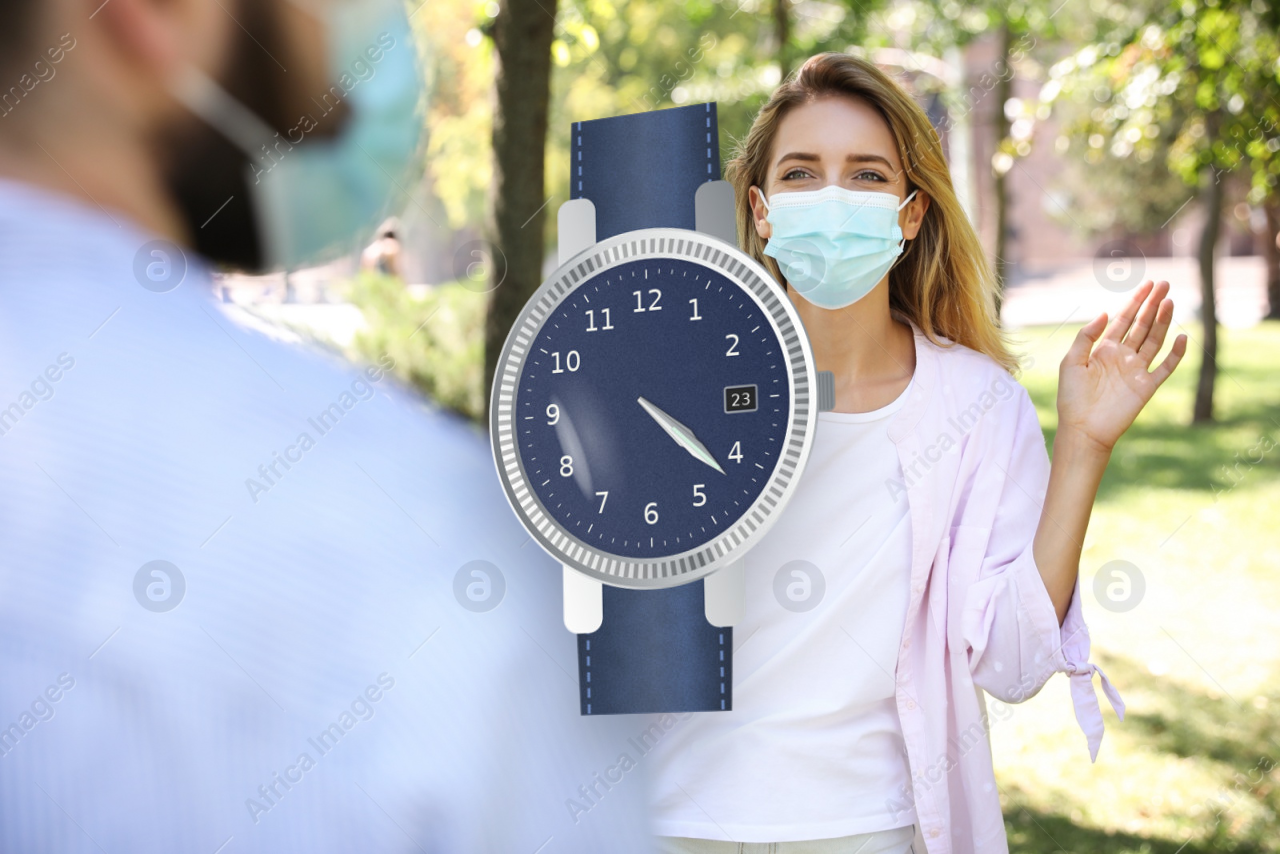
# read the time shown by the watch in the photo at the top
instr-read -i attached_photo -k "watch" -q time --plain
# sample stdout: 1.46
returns 4.22
